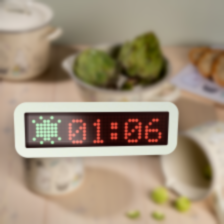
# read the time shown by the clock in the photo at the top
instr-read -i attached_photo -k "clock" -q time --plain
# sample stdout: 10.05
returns 1.06
